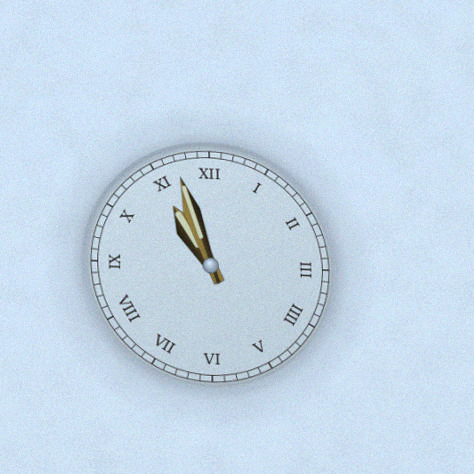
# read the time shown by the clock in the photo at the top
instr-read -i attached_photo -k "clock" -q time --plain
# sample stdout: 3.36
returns 10.57
